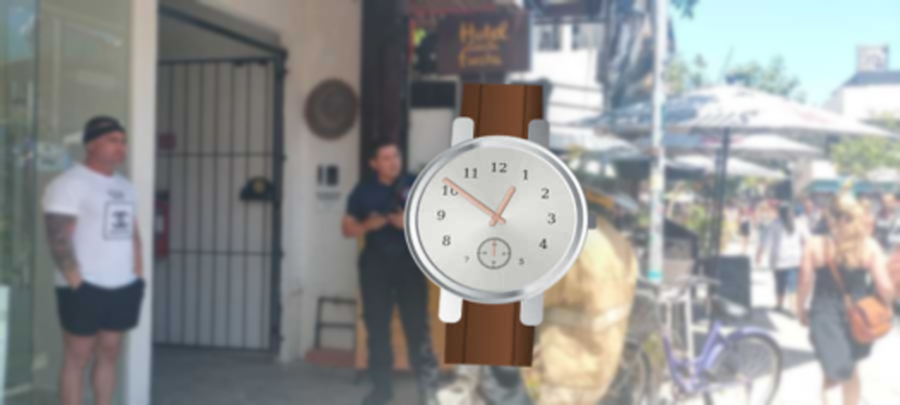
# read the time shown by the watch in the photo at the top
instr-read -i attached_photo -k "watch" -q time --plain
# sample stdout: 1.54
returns 12.51
